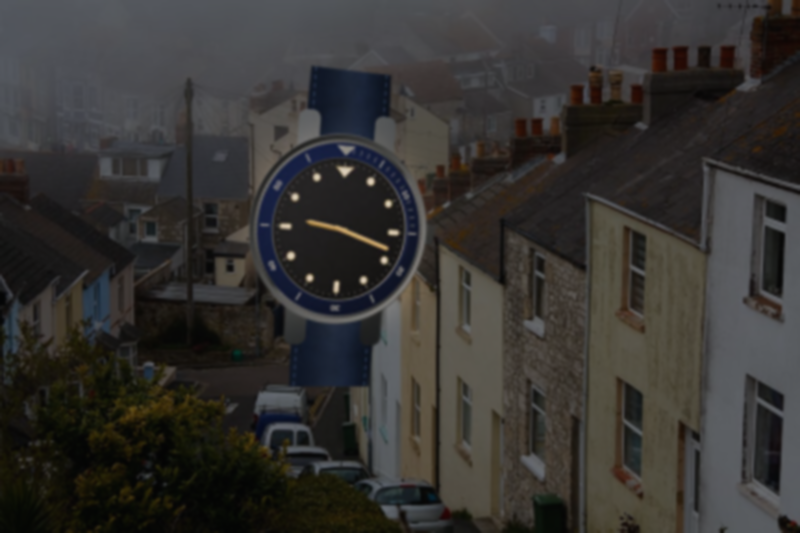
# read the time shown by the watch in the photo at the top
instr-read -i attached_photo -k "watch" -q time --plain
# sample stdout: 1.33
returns 9.18
